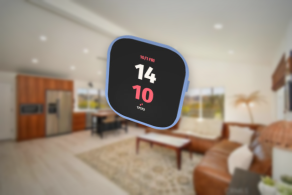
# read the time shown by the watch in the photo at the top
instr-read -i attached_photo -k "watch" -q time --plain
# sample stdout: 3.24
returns 14.10
